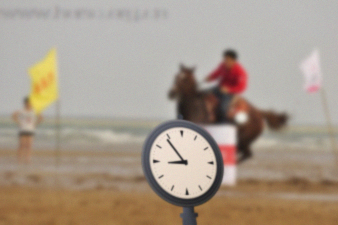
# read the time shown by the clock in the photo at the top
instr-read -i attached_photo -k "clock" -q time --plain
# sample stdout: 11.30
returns 8.54
